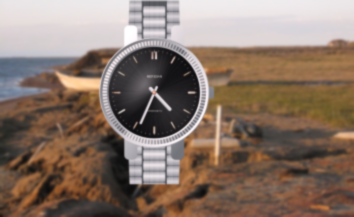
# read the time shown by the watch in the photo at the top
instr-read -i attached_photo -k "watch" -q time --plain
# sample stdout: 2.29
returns 4.34
